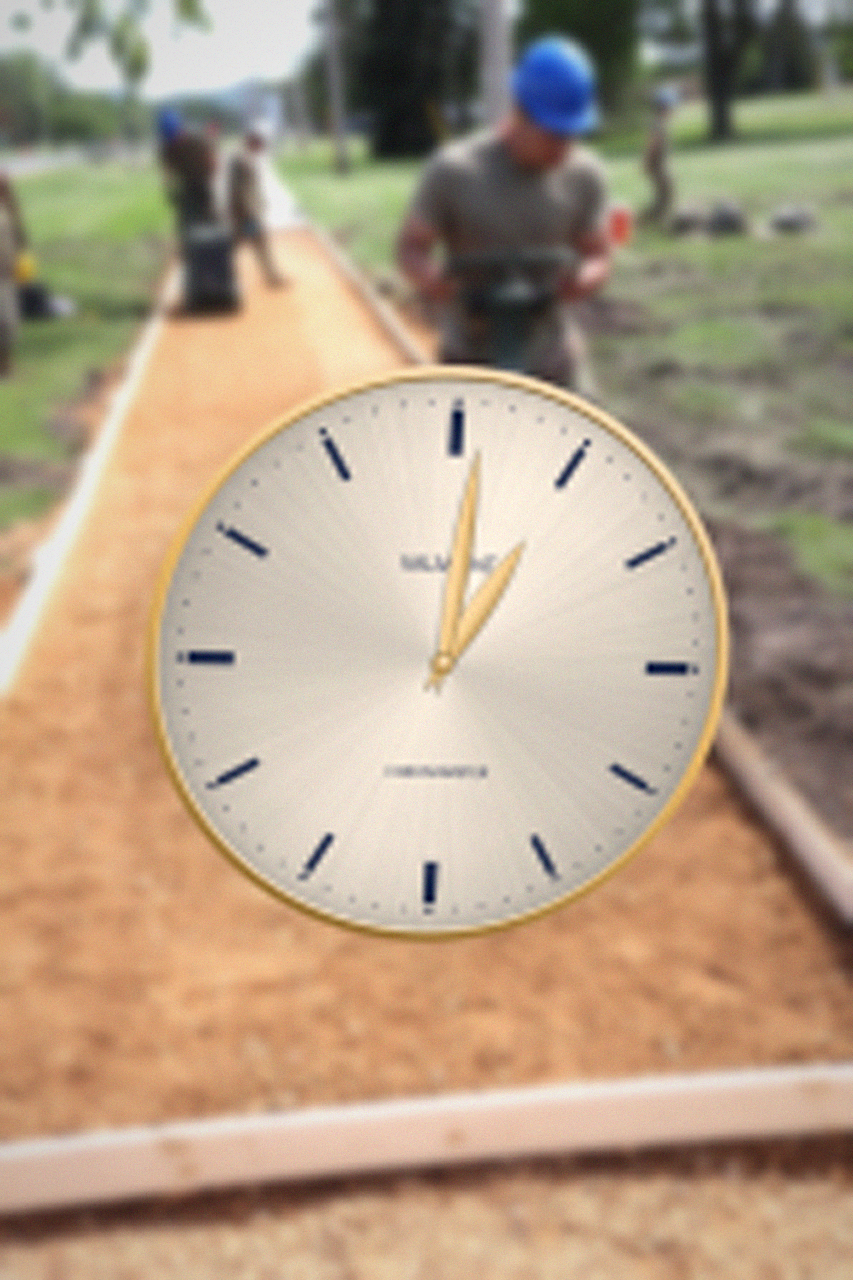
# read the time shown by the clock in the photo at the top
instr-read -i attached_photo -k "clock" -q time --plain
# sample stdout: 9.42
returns 1.01
